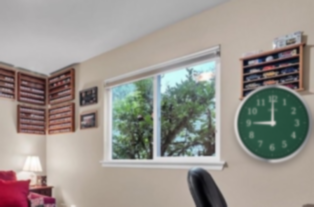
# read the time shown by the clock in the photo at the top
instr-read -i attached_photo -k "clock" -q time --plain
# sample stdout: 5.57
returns 9.00
